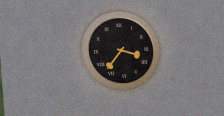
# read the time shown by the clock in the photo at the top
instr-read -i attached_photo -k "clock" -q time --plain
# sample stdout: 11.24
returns 3.37
